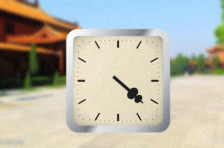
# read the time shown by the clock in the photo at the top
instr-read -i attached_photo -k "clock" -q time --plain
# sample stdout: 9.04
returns 4.22
